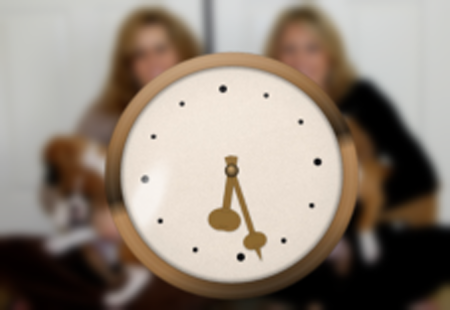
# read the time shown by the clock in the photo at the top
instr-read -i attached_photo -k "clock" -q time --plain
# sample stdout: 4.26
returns 6.28
